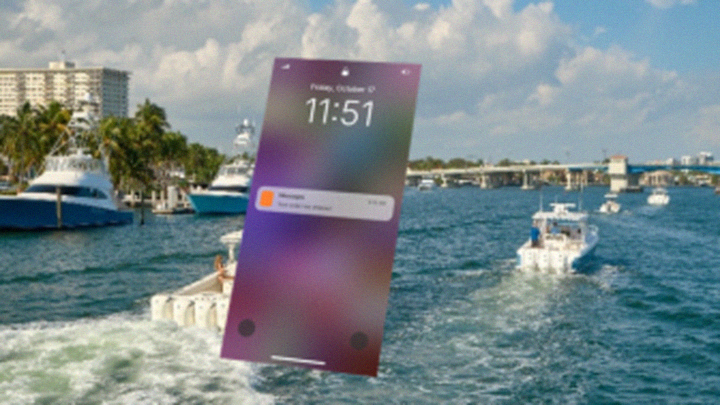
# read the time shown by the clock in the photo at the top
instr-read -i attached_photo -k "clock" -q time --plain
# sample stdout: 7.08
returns 11.51
